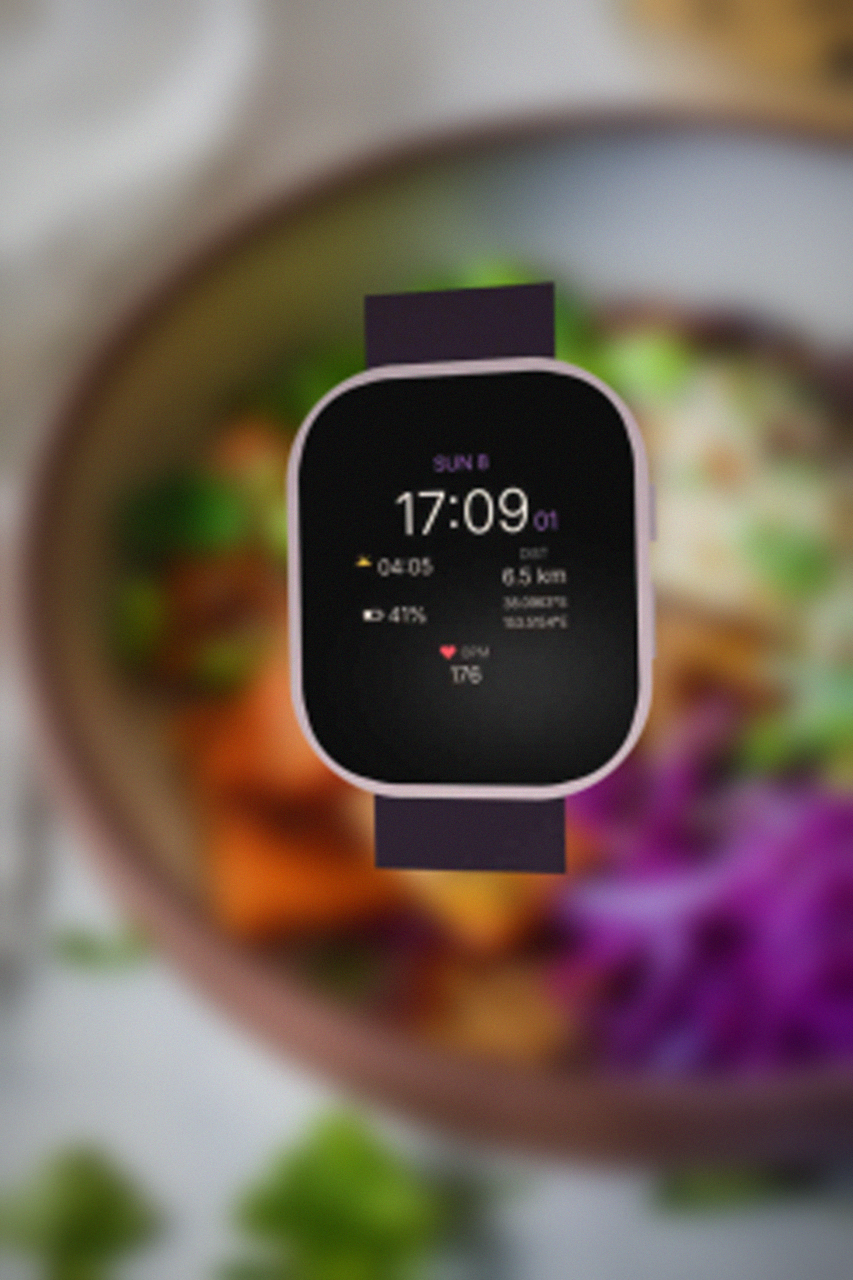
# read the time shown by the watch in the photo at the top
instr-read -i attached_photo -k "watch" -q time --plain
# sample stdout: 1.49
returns 17.09
